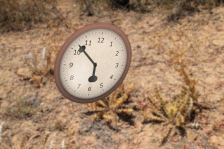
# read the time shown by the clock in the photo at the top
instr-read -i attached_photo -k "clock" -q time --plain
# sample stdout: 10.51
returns 5.52
